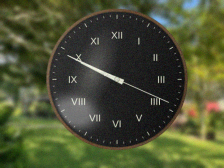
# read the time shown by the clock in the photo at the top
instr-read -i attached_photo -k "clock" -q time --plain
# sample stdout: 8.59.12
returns 9.49.19
